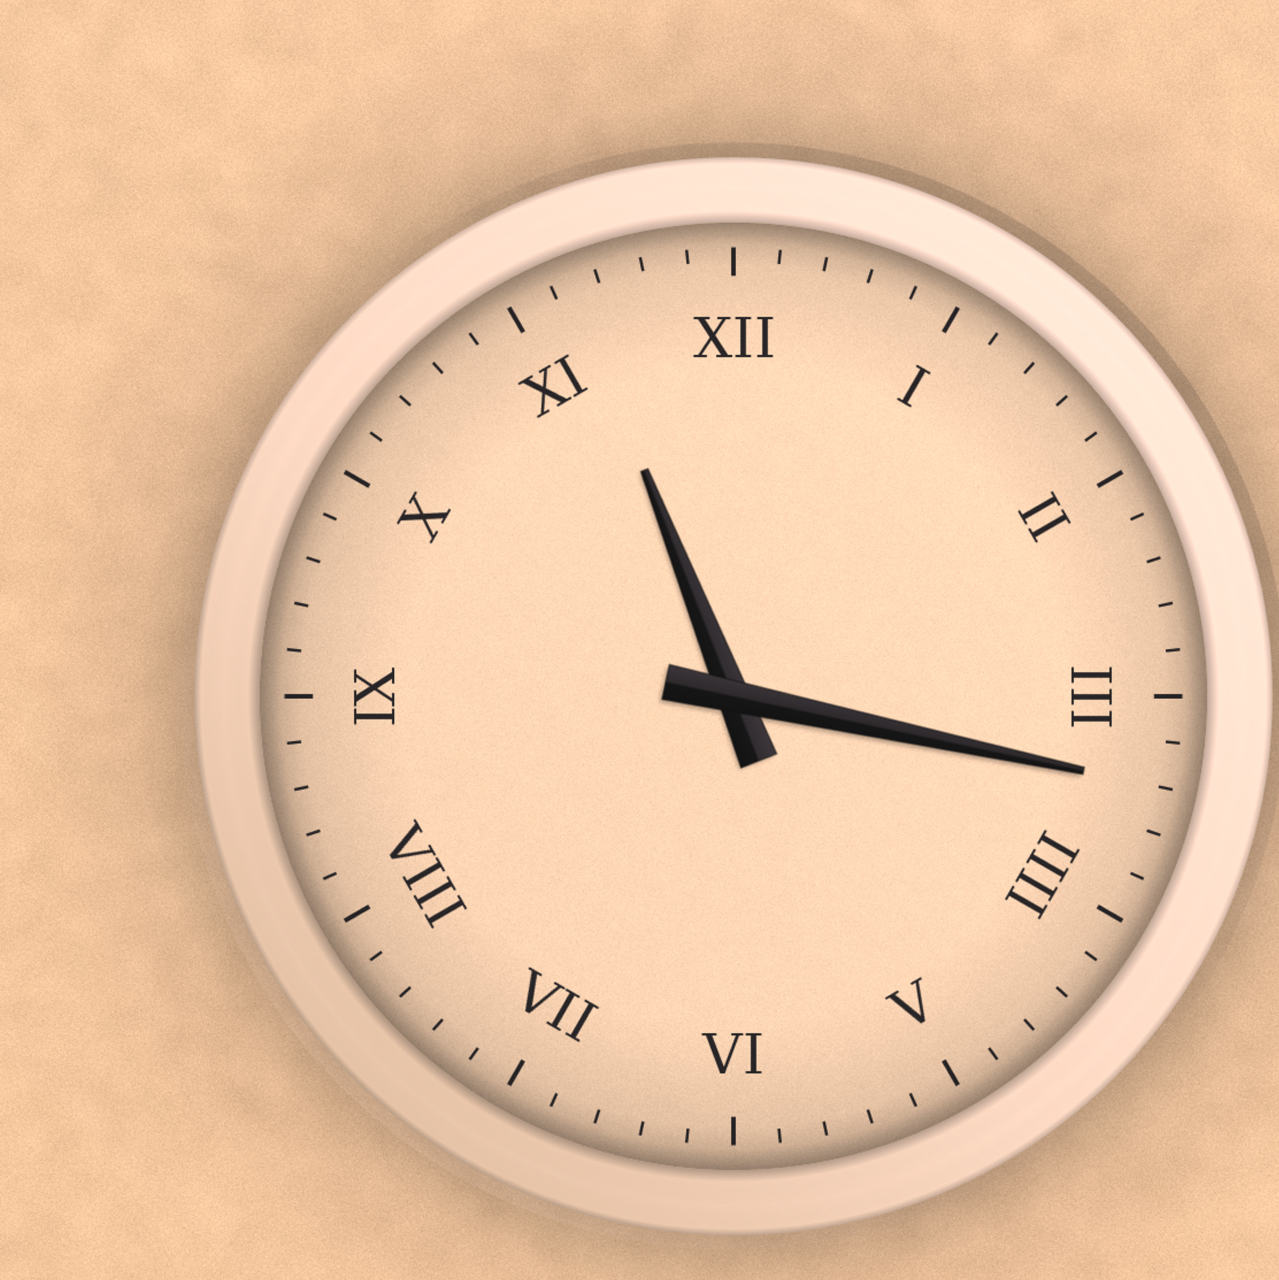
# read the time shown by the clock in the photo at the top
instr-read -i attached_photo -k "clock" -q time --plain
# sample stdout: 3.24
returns 11.17
